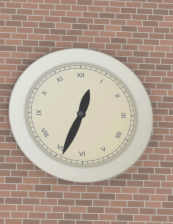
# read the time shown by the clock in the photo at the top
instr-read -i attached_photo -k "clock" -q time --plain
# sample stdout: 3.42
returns 12.34
